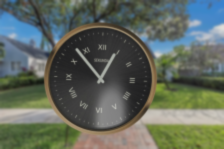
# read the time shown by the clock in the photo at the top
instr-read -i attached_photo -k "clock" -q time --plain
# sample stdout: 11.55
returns 12.53
